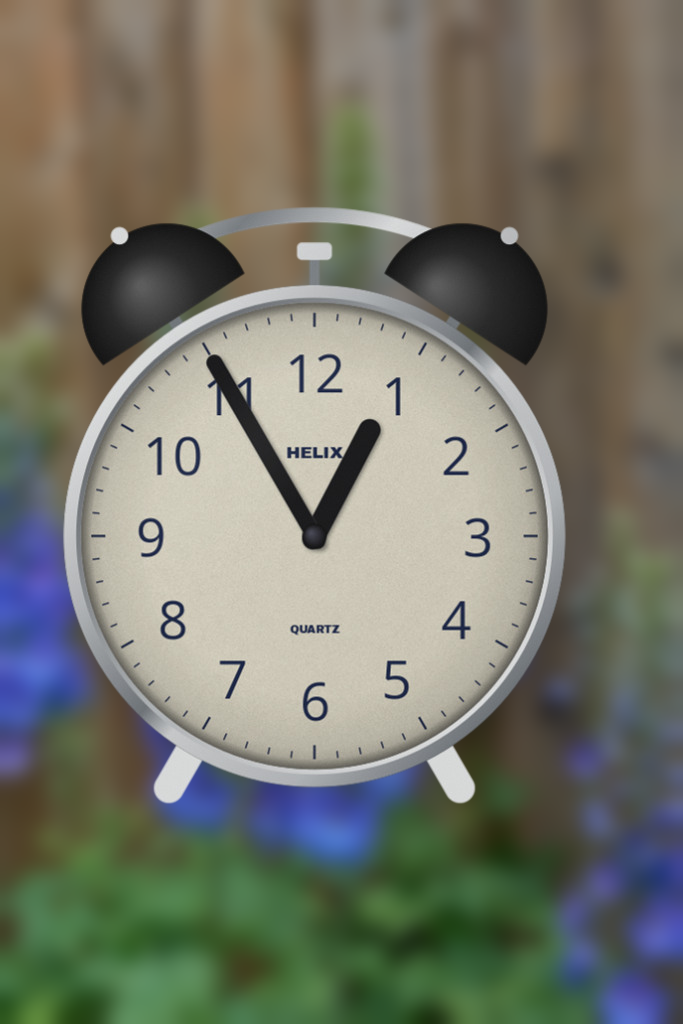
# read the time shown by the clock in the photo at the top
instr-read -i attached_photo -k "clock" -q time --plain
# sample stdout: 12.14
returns 12.55
